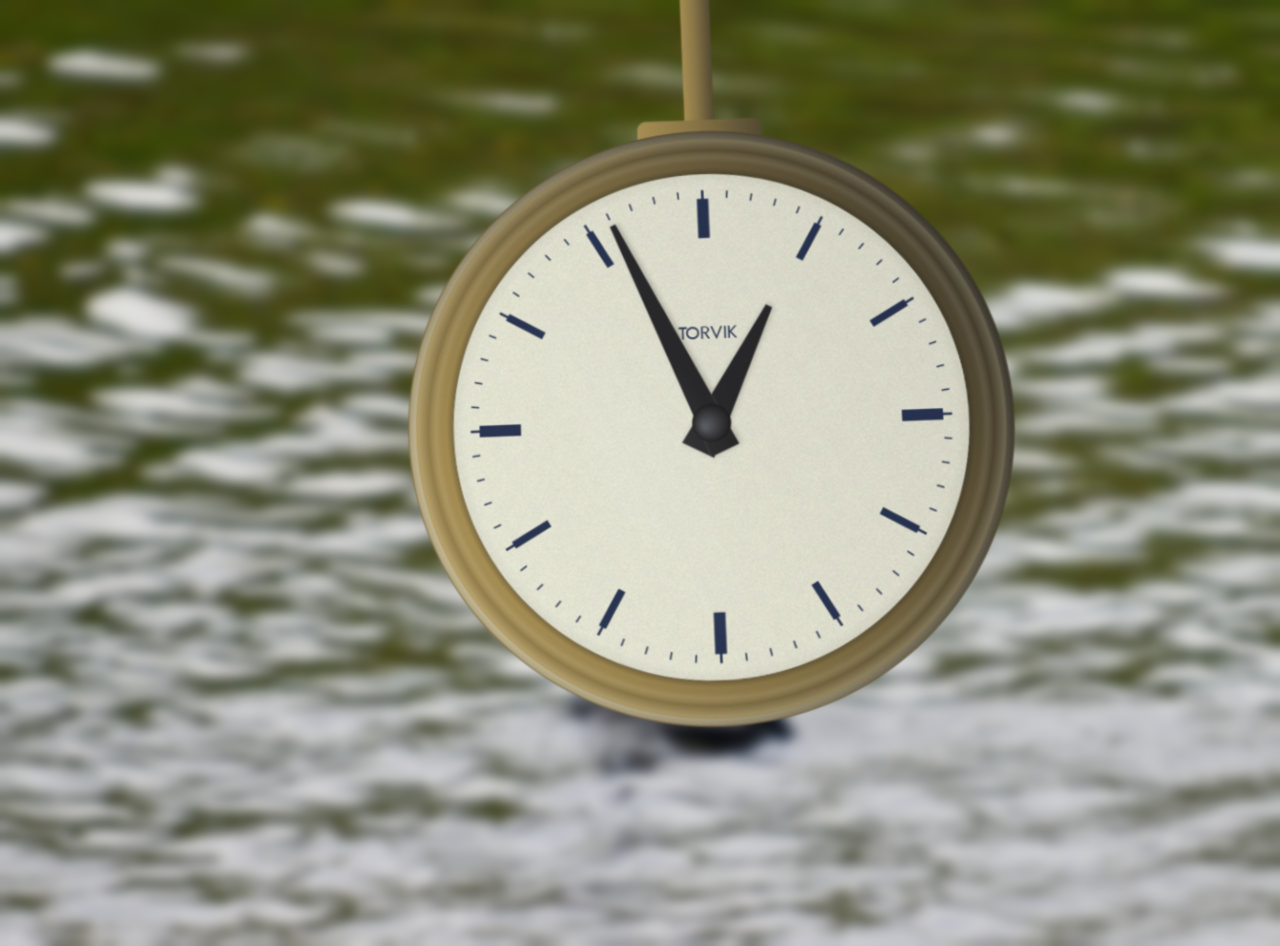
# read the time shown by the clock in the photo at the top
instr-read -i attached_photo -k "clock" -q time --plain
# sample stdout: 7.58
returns 12.56
